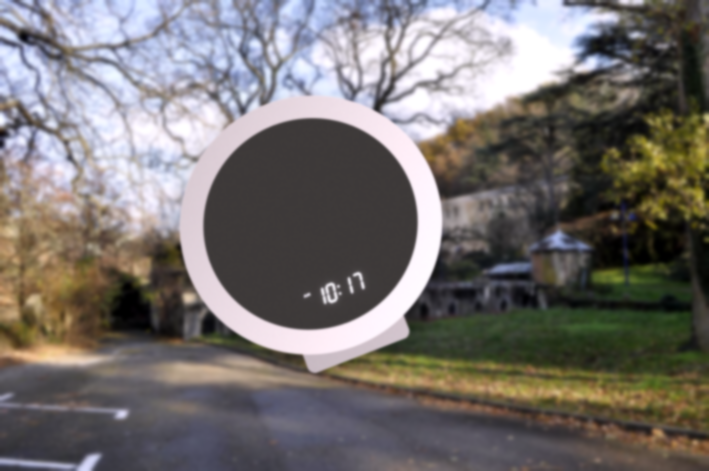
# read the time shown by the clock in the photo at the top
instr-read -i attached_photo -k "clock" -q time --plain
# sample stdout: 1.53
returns 10.17
